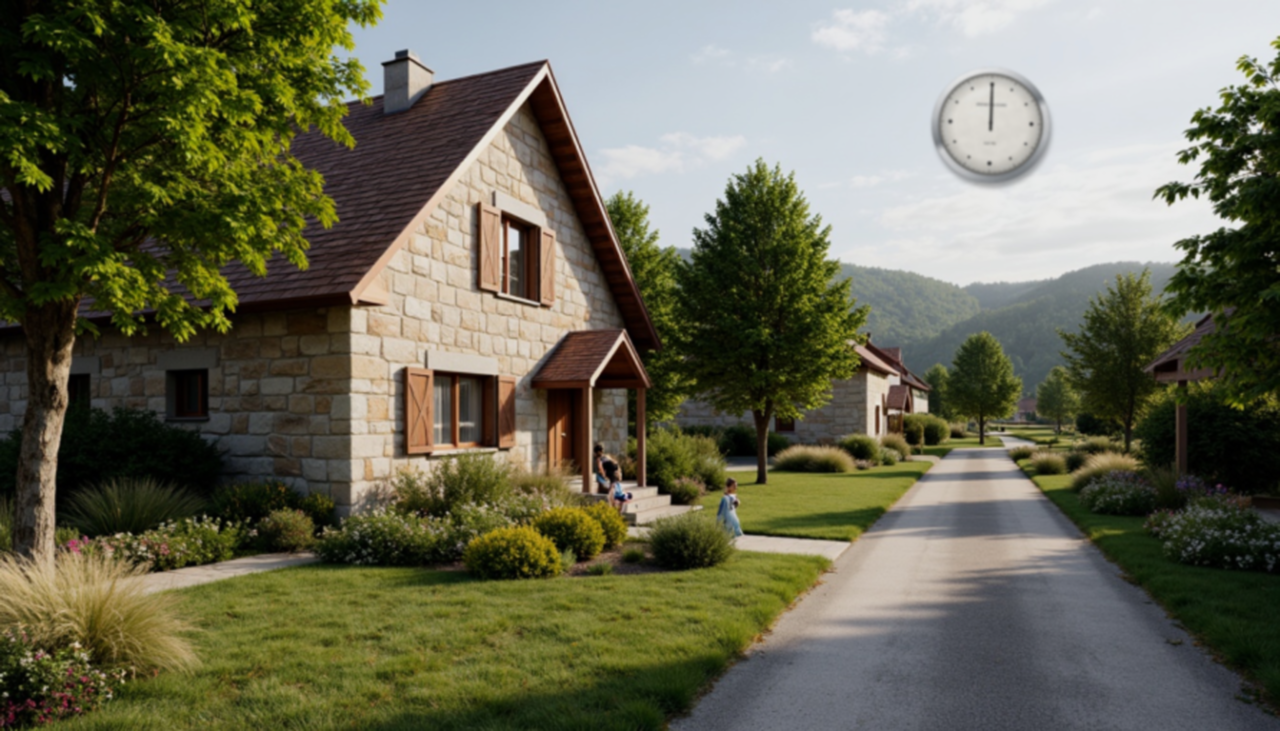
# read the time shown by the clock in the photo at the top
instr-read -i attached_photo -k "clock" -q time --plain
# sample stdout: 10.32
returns 12.00
